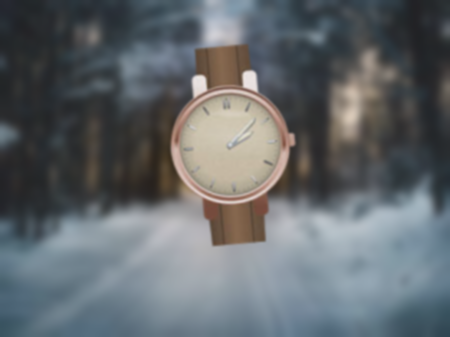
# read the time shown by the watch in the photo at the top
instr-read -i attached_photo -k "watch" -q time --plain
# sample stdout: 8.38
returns 2.08
